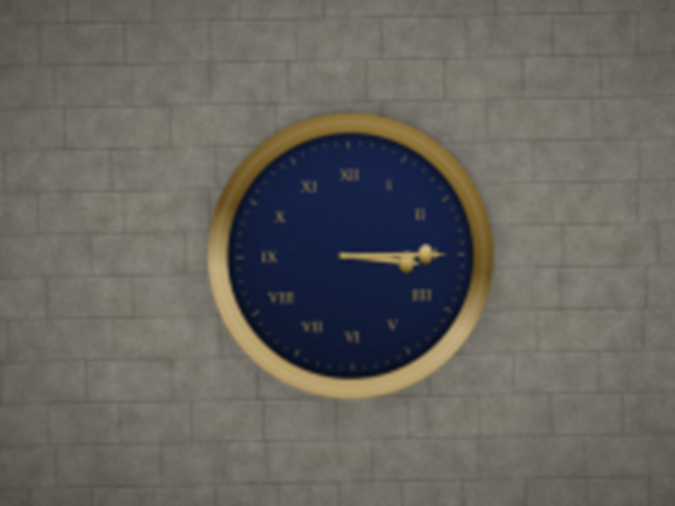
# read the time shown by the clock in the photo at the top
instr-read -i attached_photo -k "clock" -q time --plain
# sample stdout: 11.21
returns 3.15
